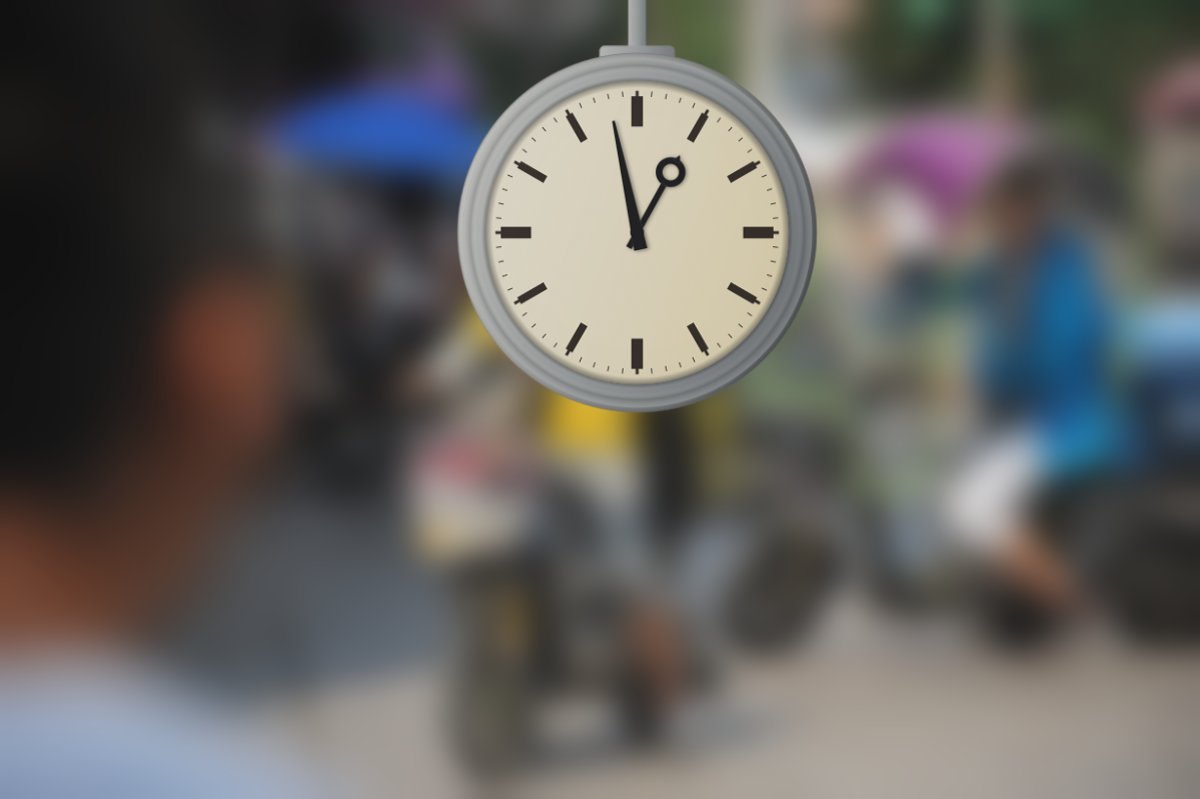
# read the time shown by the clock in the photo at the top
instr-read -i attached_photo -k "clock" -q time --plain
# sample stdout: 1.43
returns 12.58
